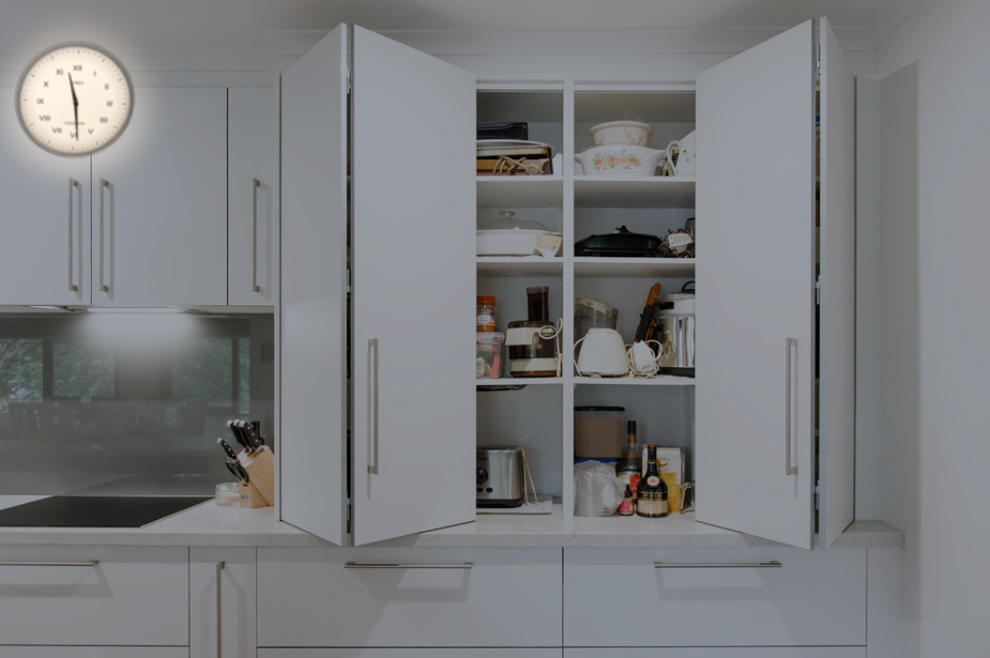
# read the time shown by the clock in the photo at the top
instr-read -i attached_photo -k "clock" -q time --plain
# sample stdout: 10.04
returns 11.29
